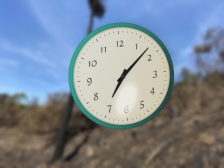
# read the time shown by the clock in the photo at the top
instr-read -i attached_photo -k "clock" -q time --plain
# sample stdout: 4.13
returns 7.08
